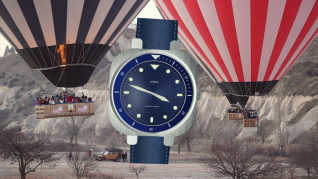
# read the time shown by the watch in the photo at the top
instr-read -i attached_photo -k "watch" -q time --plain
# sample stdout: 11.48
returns 3.48
